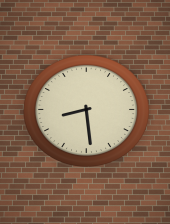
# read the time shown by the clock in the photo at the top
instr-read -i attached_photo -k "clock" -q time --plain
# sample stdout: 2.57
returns 8.29
